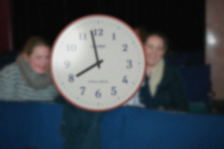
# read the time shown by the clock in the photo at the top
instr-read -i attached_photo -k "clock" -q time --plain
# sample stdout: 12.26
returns 7.58
